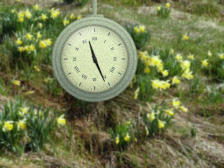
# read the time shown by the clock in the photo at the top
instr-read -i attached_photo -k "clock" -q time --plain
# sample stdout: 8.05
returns 11.26
